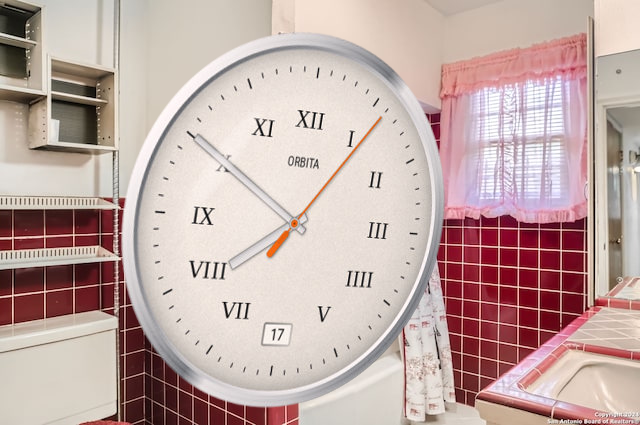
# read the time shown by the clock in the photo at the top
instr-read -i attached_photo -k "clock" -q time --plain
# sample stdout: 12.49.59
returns 7.50.06
